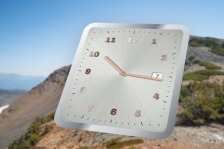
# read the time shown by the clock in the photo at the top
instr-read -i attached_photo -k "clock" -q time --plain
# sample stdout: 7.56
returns 10.16
